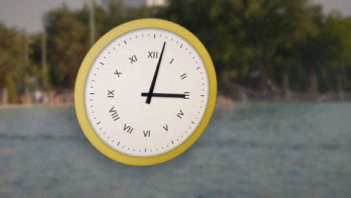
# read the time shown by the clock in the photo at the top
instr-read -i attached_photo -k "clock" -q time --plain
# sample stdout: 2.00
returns 3.02
